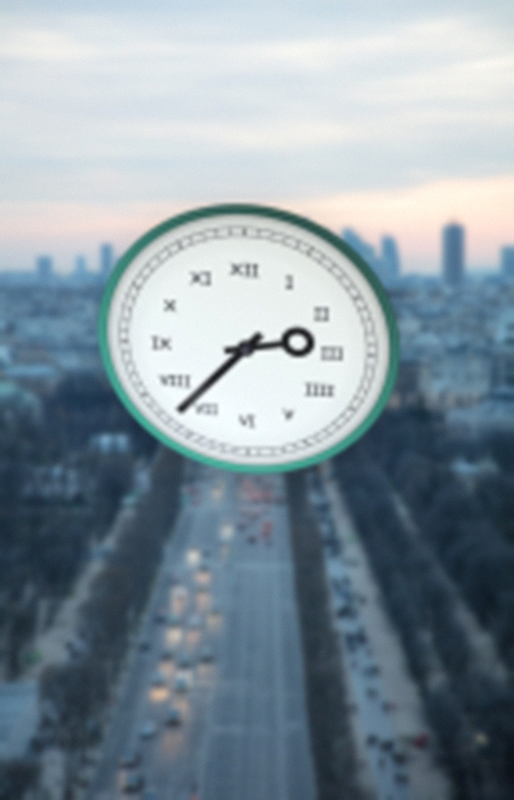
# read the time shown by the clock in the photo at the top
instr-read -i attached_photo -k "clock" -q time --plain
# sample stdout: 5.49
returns 2.37
